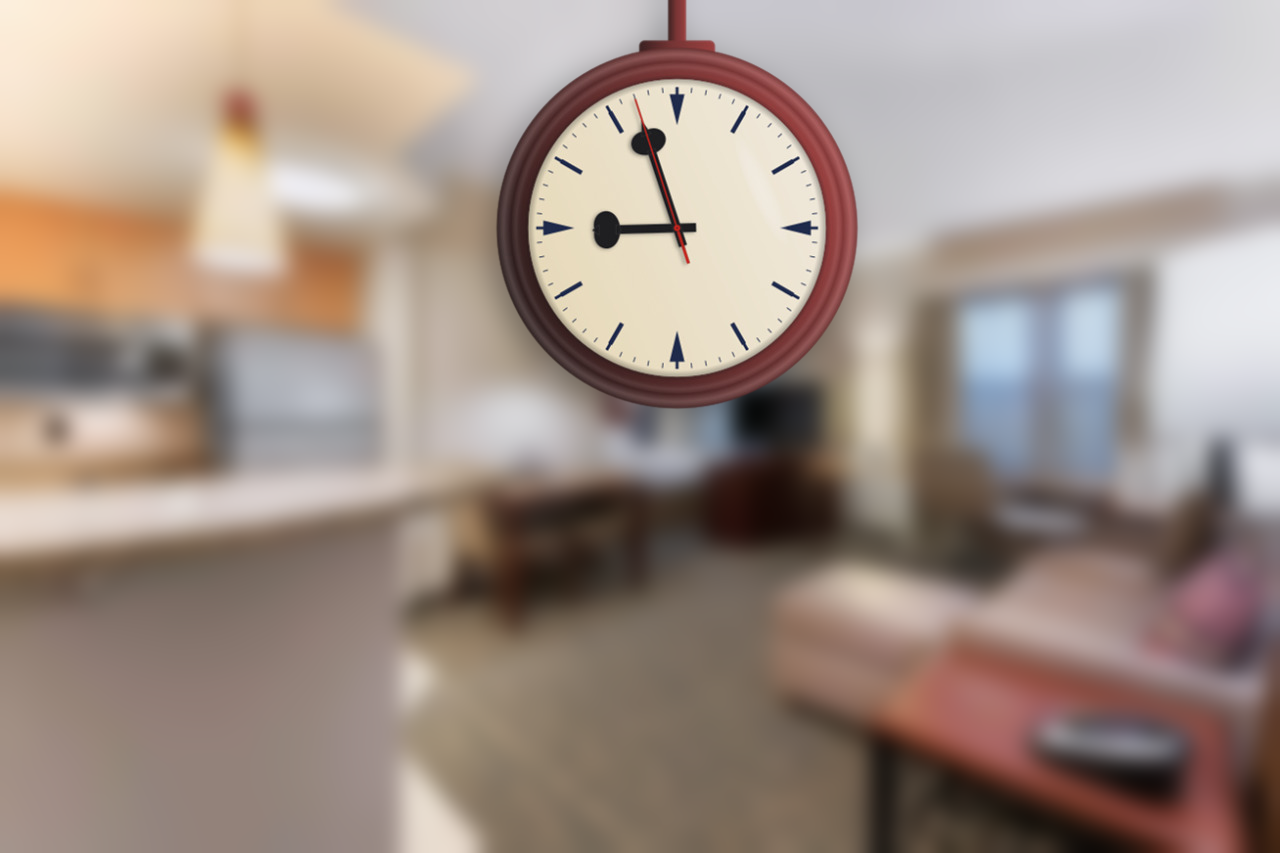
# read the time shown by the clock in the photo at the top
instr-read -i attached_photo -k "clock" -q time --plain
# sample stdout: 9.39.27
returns 8.56.57
